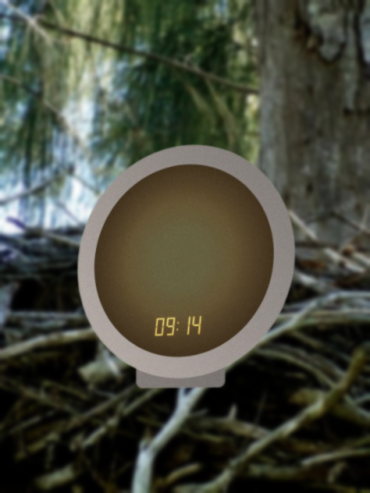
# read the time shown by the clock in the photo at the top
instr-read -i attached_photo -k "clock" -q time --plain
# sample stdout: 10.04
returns 9.14
